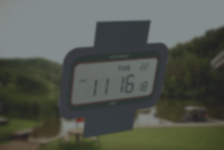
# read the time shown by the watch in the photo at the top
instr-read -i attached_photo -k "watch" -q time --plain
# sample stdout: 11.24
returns 11.16
